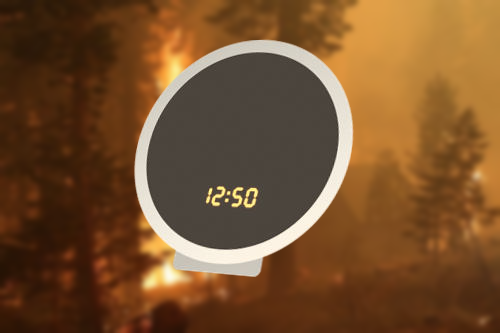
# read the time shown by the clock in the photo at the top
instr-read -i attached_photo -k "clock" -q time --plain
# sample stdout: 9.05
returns 12.50
